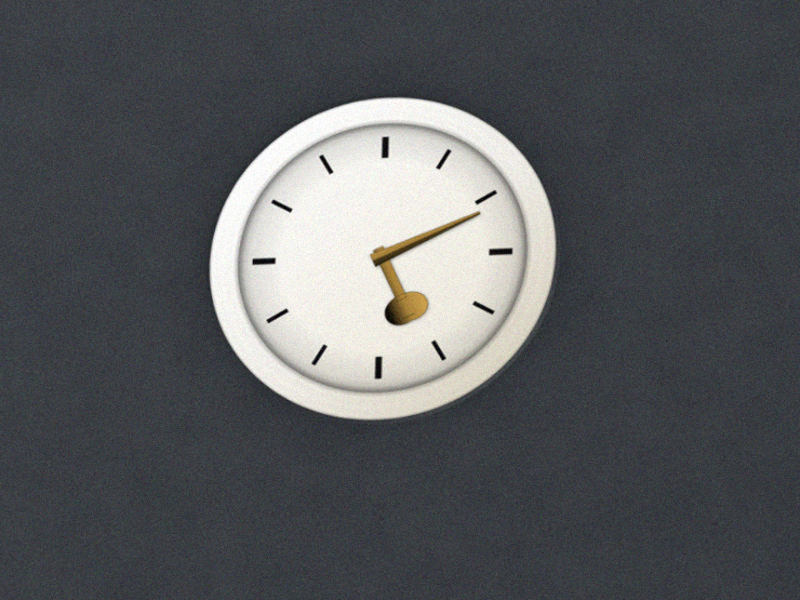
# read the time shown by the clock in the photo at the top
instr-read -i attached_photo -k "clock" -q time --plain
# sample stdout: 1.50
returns 5.11
